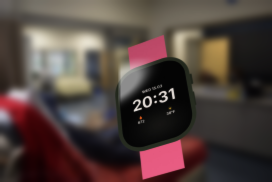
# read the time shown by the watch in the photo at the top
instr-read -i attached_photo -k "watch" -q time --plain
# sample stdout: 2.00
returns 20.31
